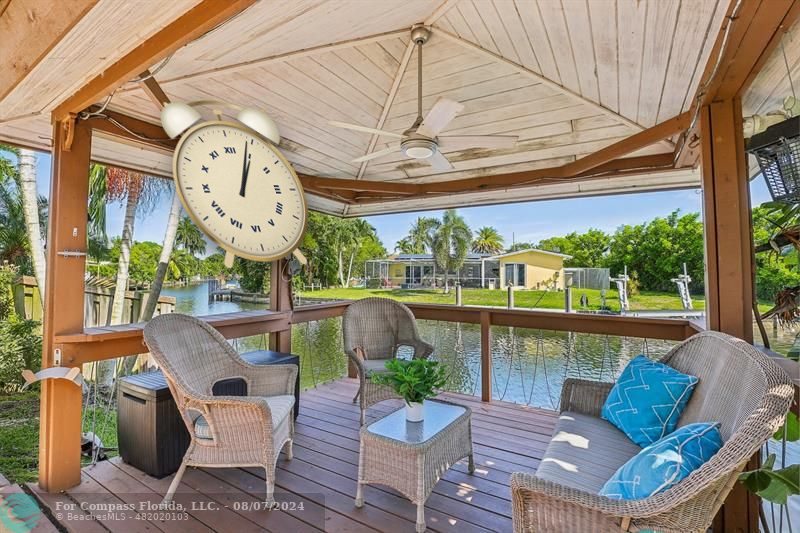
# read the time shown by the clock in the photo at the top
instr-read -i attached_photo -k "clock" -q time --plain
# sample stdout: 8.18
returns 1.04
